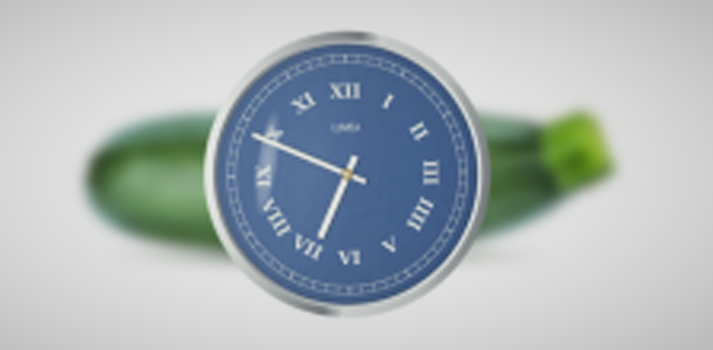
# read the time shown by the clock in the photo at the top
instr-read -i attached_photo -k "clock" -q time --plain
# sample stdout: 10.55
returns 6.49
